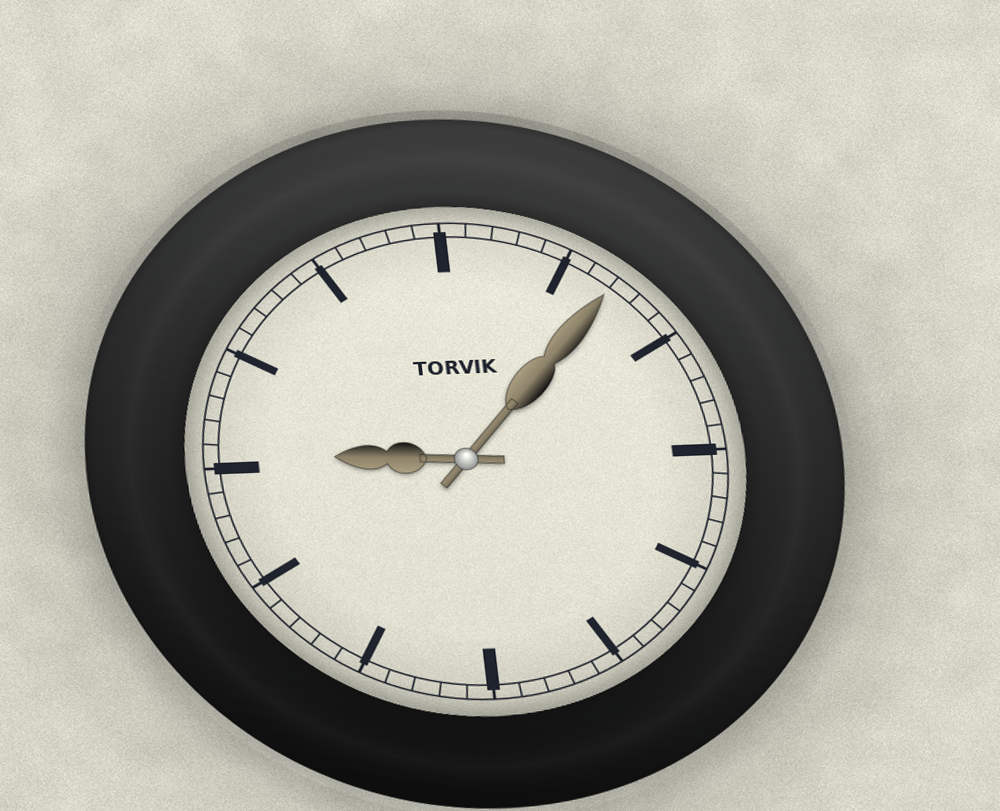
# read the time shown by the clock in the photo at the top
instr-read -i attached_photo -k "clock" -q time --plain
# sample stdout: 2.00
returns 9.07
